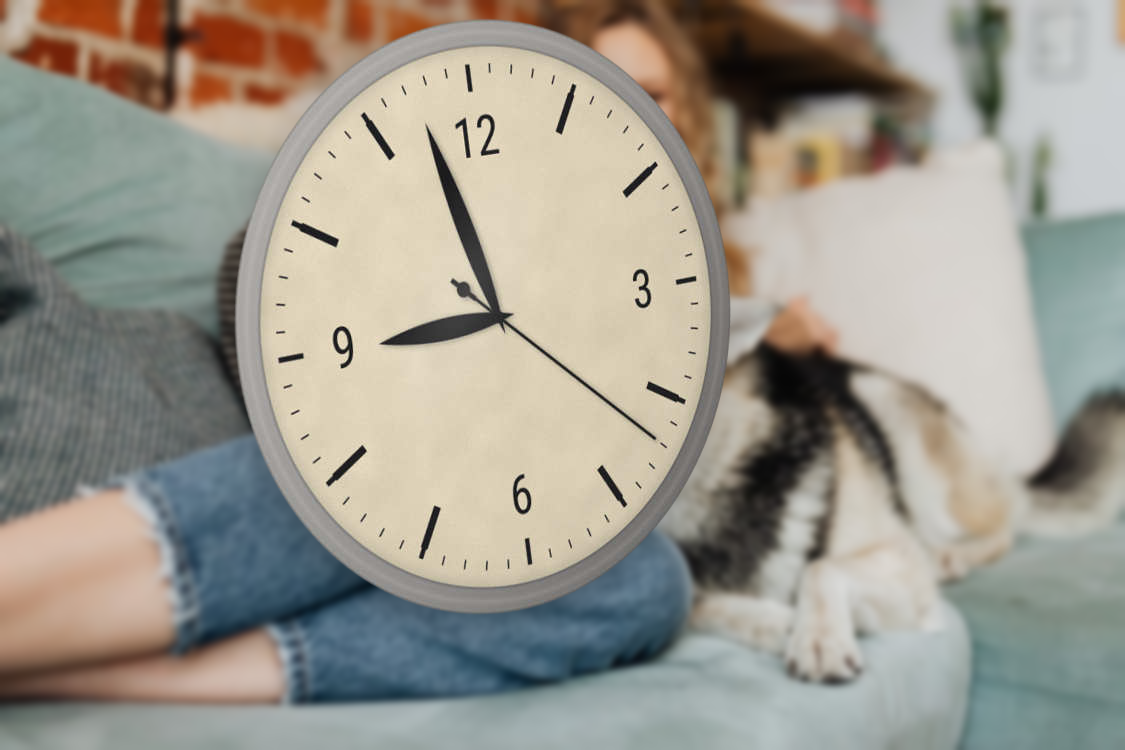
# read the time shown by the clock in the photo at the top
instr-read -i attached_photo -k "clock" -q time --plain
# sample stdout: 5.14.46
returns 8.57.22
